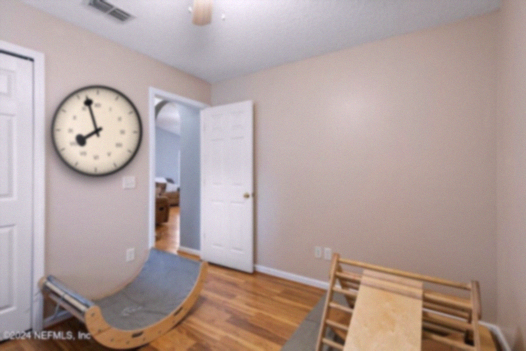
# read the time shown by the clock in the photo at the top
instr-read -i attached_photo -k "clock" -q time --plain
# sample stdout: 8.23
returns 7.57
